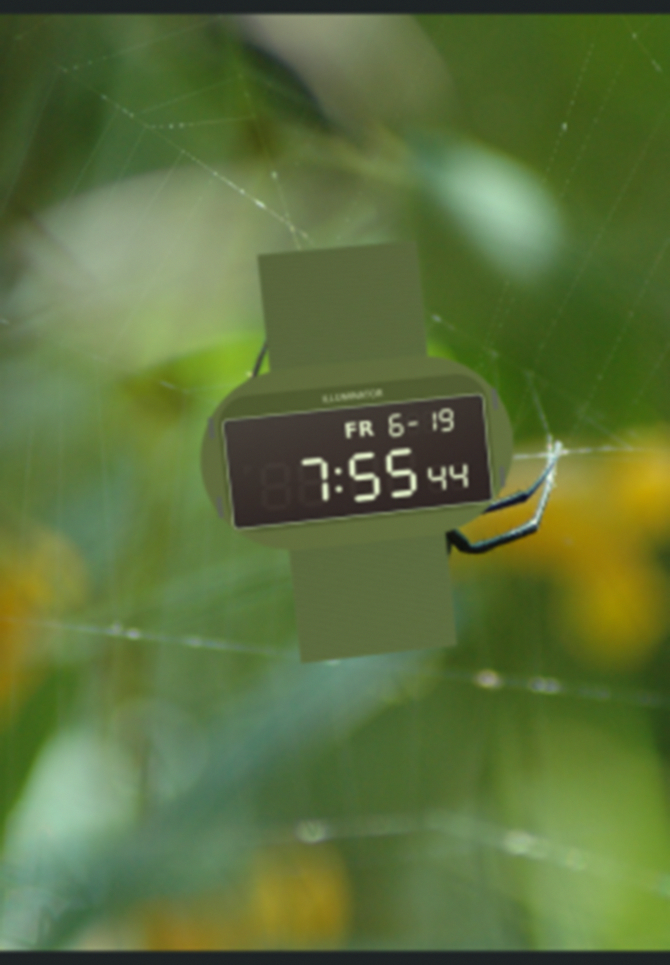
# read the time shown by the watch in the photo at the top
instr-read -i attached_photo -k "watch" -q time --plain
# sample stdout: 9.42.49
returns 7.55.44
